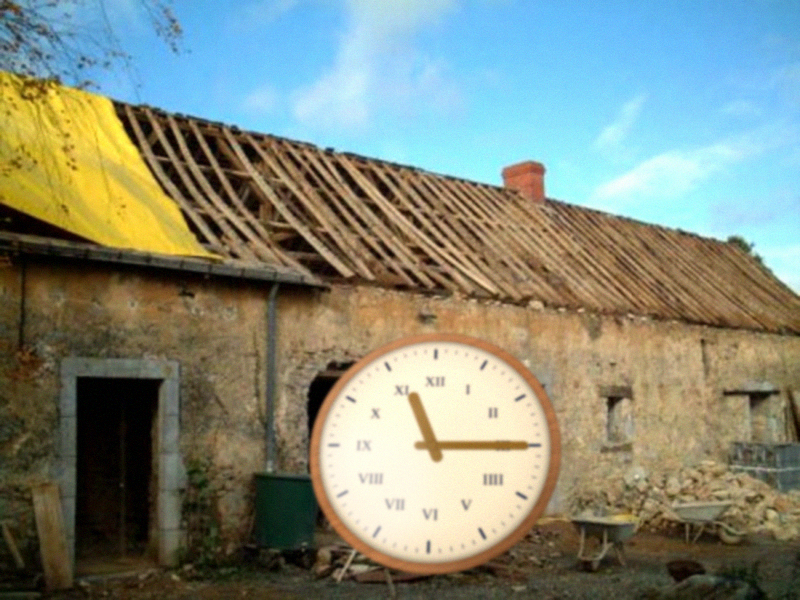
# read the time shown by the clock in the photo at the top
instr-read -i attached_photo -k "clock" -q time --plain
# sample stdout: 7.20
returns 11.15
